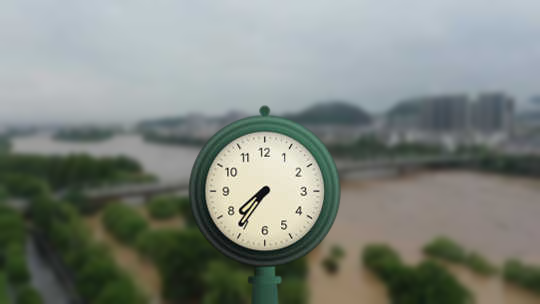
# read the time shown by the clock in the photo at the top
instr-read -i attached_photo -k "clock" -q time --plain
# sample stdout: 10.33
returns 7.36
